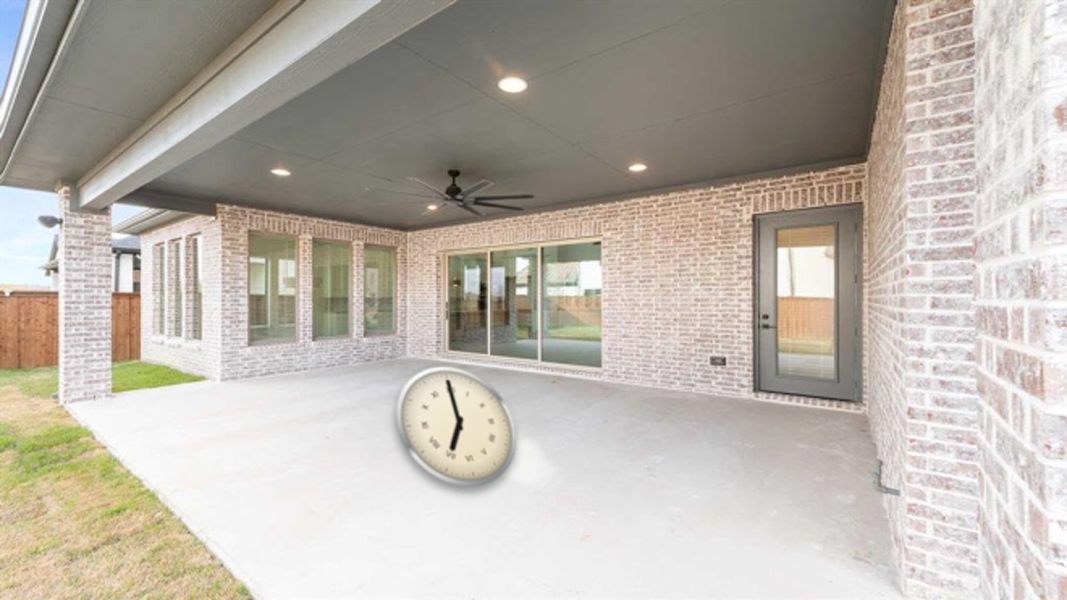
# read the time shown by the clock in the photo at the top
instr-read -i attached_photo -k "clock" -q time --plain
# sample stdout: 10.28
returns 7.00
